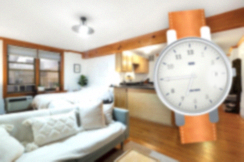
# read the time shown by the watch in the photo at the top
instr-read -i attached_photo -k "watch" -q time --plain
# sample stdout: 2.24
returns 6.45
